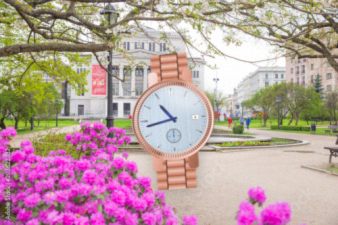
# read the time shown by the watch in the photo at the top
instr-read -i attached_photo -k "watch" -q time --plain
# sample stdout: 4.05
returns 10.43
